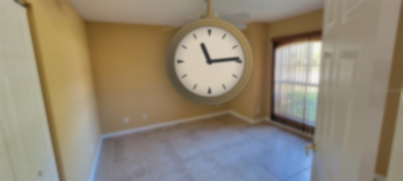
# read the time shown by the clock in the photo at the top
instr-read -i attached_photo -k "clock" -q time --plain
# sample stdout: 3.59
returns 11.14
